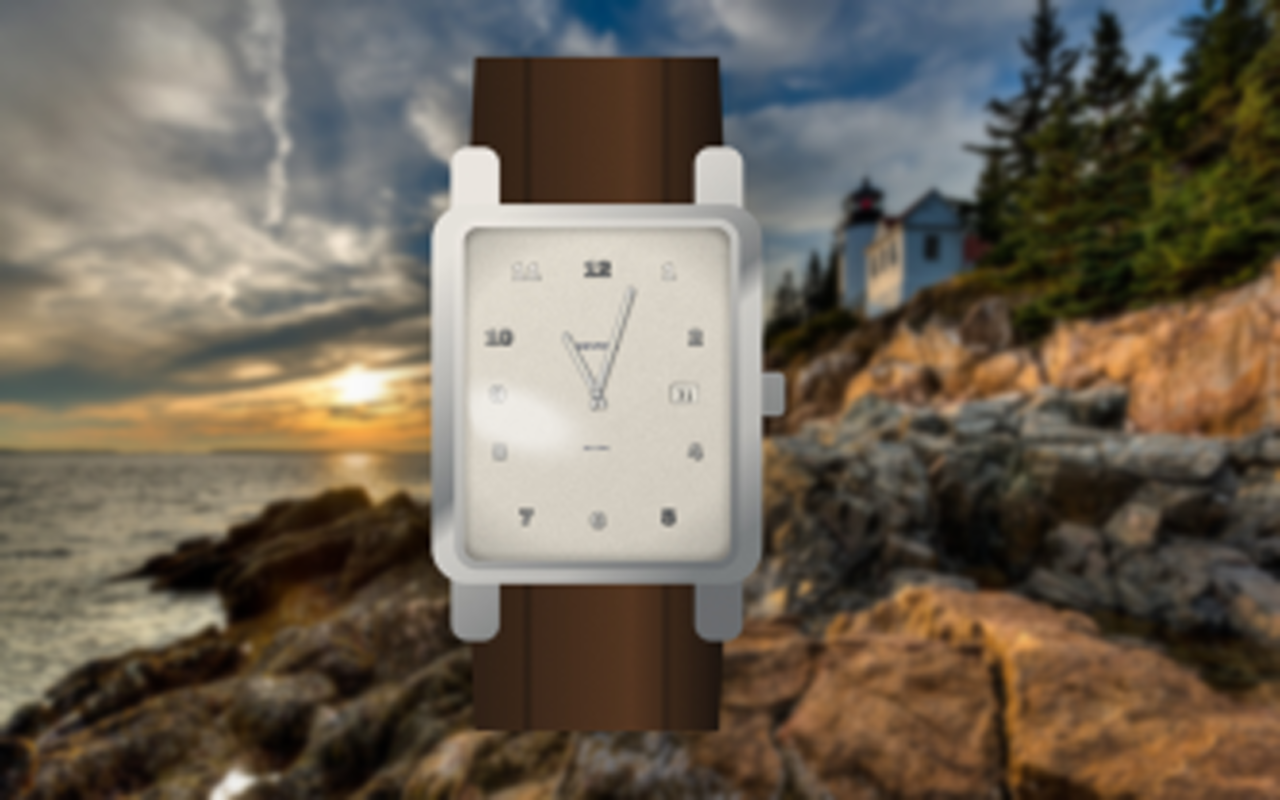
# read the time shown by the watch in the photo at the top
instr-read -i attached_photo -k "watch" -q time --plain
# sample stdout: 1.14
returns 11.03
